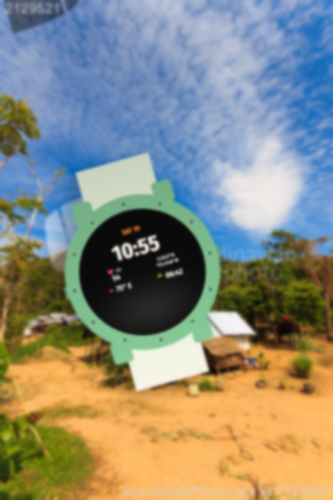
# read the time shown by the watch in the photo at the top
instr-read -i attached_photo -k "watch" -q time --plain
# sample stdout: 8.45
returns 10.55
